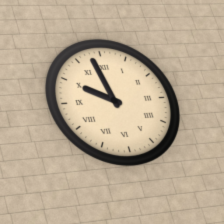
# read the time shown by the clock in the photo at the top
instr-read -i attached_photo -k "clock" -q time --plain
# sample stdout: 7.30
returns 9.58
